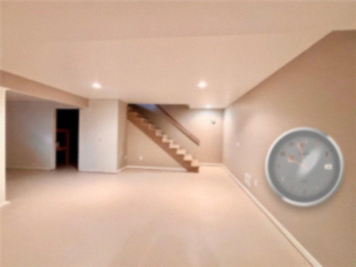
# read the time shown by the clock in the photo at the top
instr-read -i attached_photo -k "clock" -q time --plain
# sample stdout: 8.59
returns 9.58
